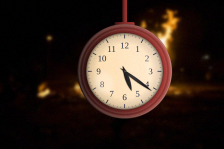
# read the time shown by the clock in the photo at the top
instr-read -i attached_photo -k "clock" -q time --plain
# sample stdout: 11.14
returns 5.21
